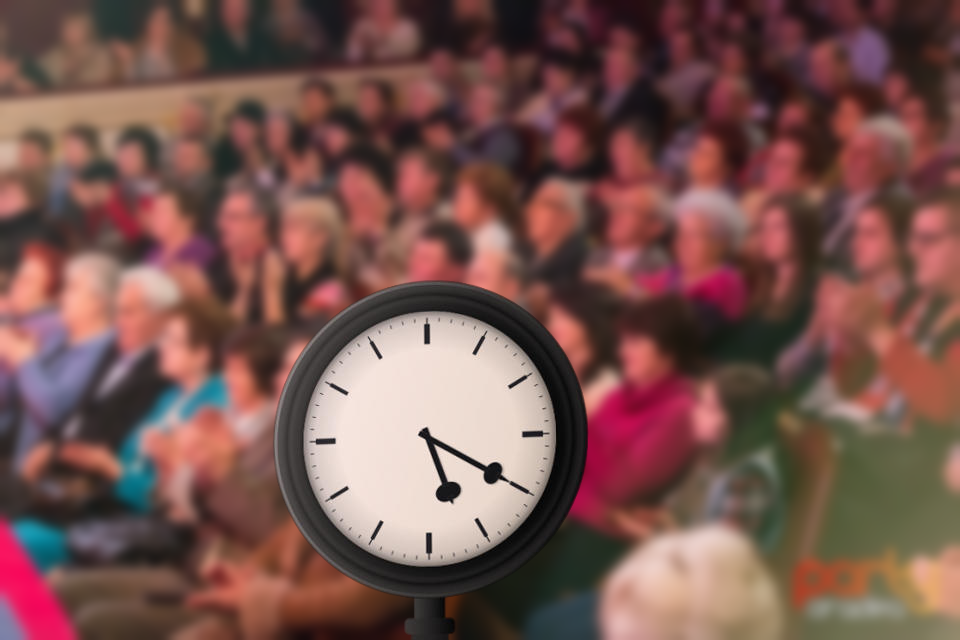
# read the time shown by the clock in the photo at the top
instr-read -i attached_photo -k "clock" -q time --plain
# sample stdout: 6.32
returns 5.20
